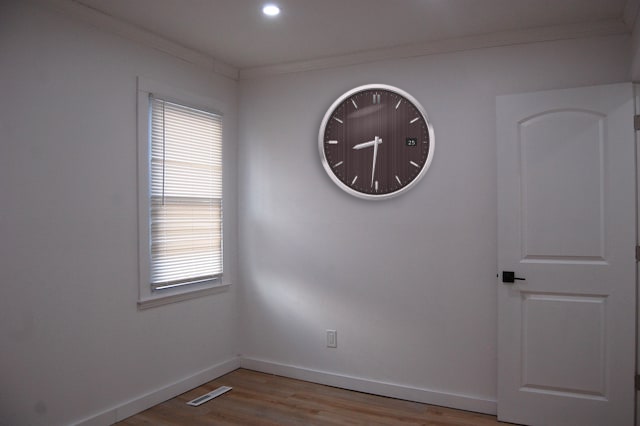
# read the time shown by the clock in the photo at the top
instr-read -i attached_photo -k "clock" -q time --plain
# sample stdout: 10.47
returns 8.31
